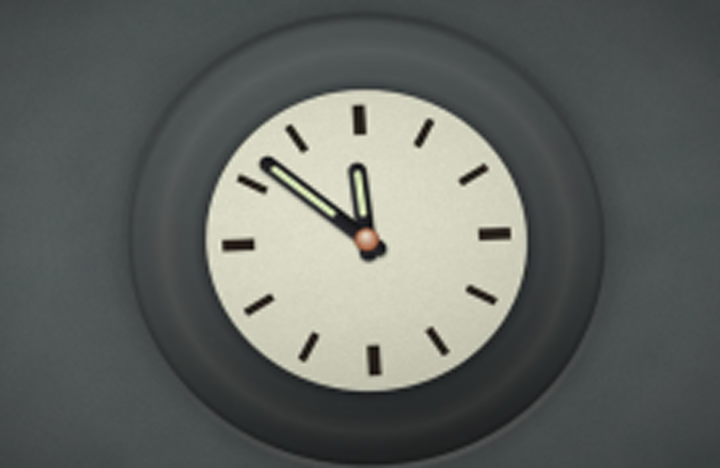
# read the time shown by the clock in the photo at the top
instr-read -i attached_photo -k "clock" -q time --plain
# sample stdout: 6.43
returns 11.52
